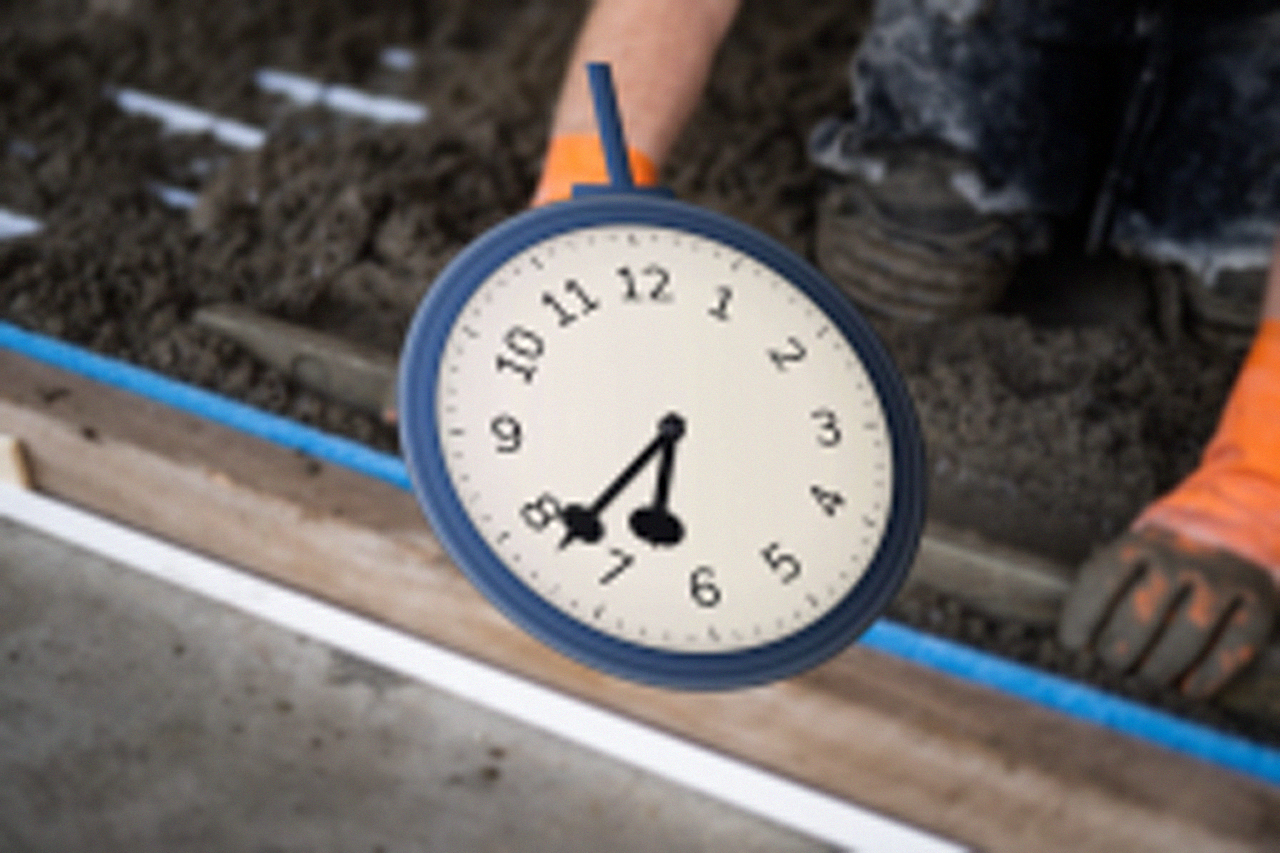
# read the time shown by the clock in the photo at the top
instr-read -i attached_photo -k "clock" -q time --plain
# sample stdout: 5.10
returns 6.38
